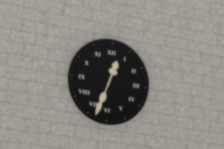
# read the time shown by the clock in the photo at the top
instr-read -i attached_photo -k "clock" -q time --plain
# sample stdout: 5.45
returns 12.33
